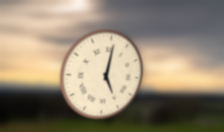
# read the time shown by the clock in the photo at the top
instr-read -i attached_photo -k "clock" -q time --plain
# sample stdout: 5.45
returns 5.01
